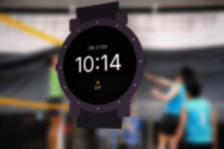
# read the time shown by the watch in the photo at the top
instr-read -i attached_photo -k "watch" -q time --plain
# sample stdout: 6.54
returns 10.14
